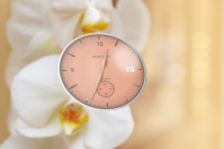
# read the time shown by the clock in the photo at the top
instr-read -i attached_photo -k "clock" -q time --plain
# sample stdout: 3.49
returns 12.34
